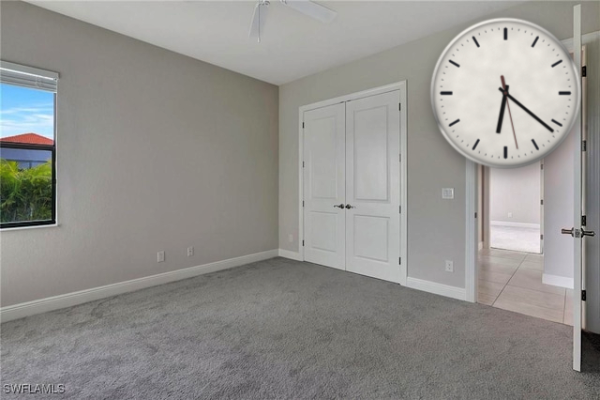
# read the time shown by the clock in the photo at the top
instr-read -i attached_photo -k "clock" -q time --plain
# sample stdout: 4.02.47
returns 6.21.28
